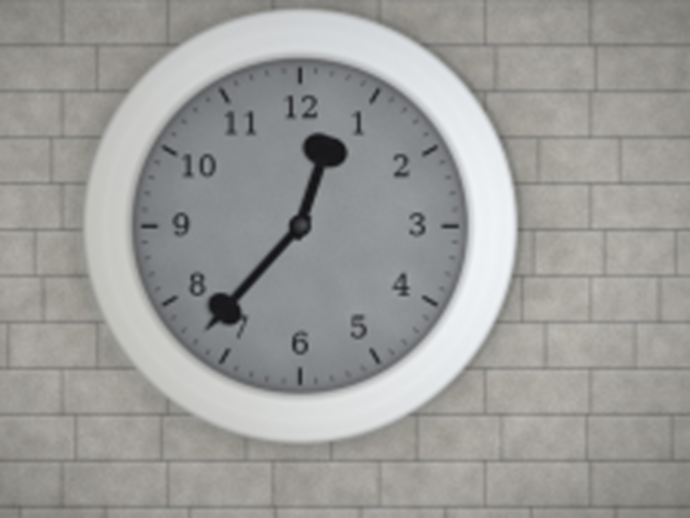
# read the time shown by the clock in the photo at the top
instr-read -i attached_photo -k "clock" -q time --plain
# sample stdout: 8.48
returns 12.37
